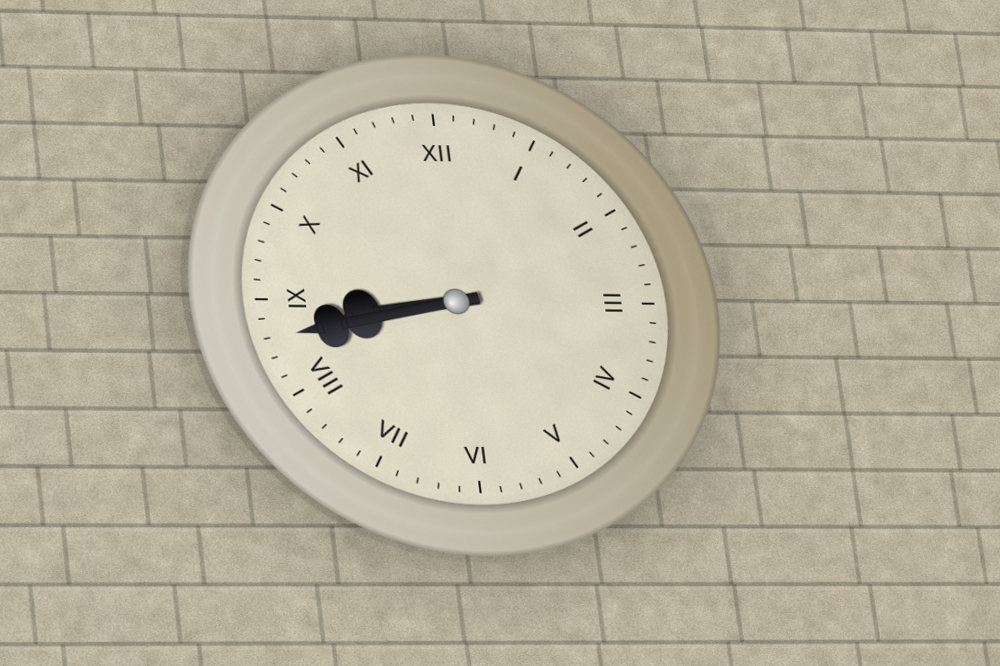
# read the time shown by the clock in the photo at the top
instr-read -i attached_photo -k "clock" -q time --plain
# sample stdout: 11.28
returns 8.43
